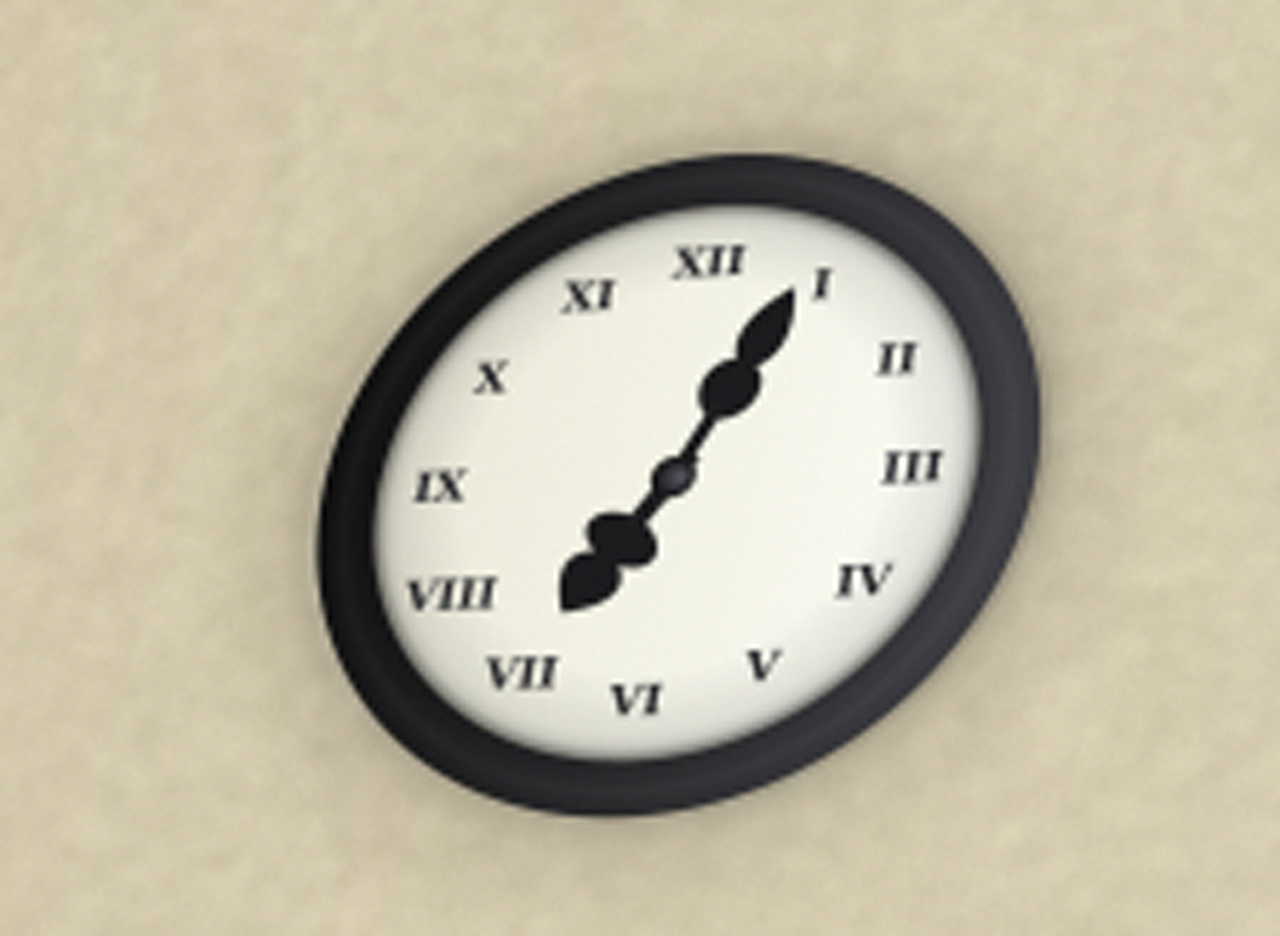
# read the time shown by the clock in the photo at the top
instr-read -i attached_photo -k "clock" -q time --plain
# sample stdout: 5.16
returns 7.04
